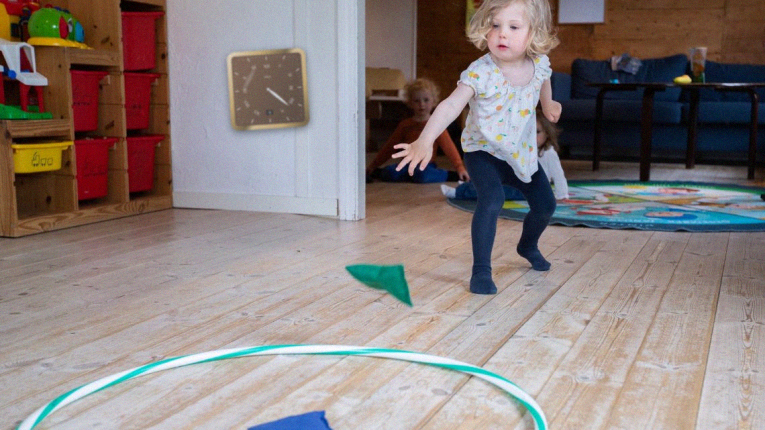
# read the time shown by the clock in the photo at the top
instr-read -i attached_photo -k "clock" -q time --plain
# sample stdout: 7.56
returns 4.22
